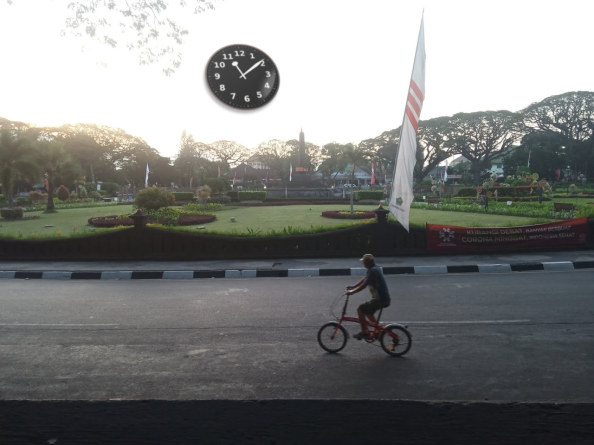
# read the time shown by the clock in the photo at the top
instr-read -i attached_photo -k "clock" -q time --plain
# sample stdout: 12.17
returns 11.09
